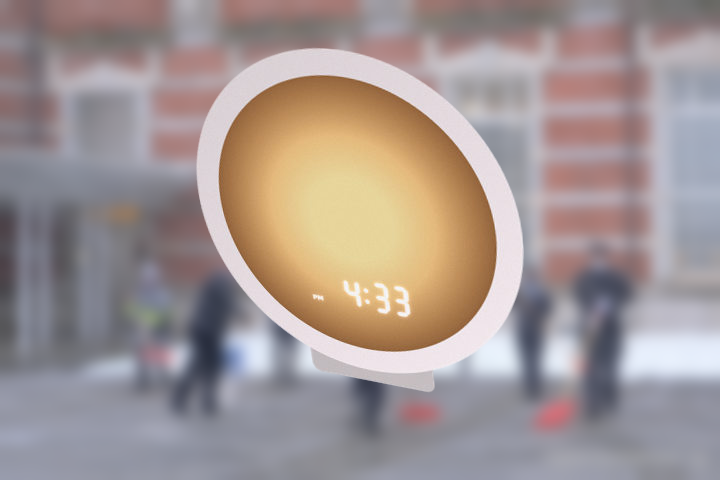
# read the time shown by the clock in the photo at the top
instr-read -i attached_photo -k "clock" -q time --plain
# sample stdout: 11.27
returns 4.33
